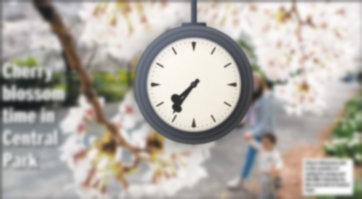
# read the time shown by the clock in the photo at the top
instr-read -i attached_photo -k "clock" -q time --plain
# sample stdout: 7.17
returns 7.36
